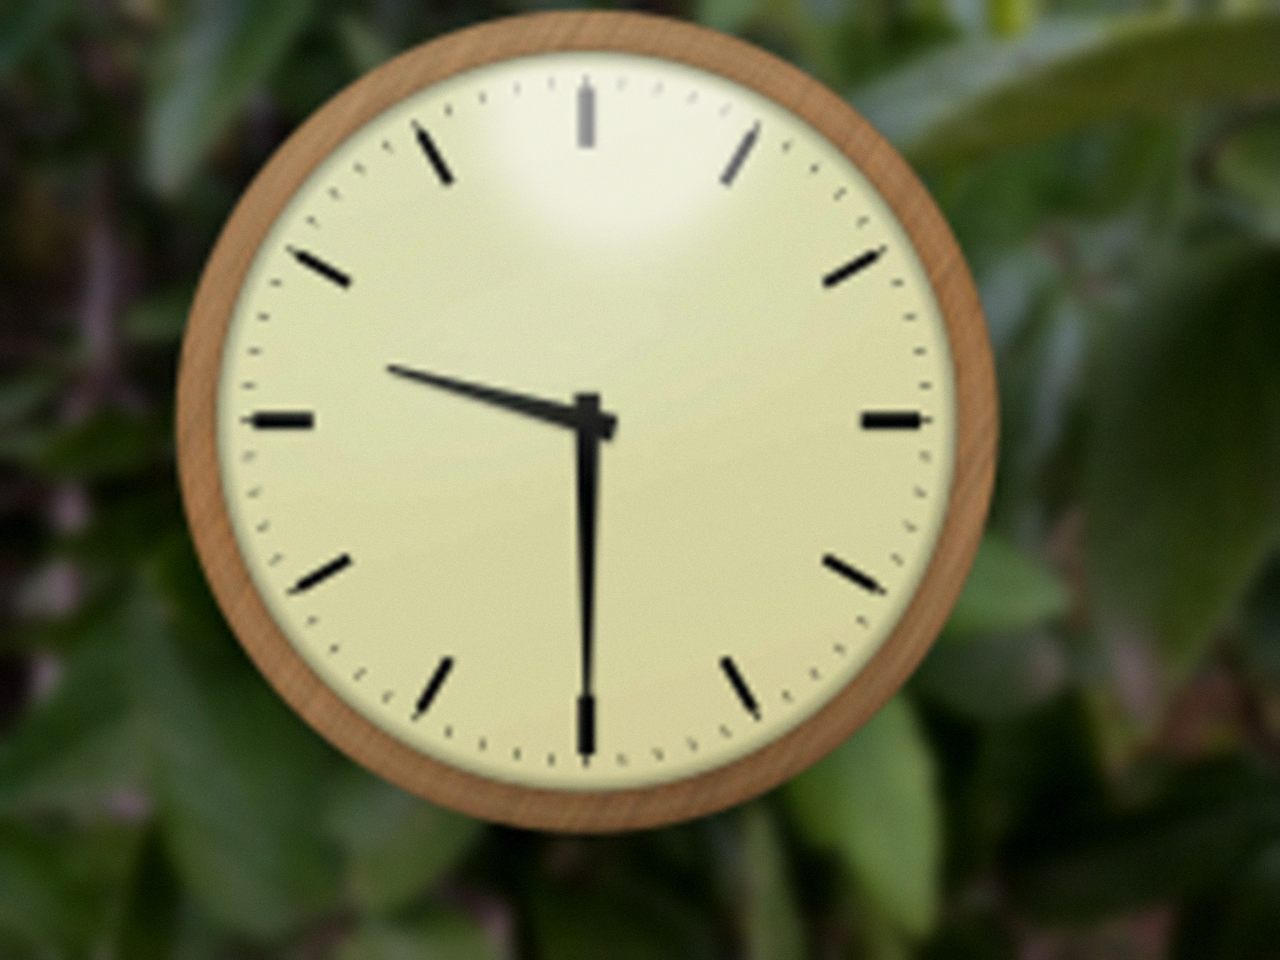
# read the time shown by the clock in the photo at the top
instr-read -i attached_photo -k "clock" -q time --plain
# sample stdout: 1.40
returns 9.30
